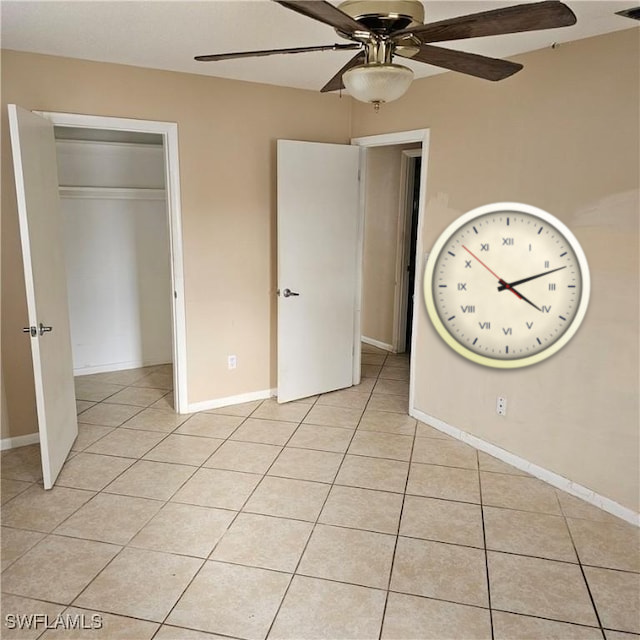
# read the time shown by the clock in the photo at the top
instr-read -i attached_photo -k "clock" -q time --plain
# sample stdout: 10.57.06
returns 4.11.52
